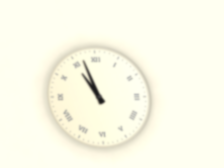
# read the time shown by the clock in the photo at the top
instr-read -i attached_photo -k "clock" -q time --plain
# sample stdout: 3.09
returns 10.57
